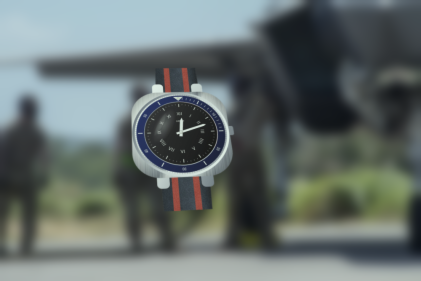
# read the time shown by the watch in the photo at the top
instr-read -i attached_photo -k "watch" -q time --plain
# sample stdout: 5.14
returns 12.12
